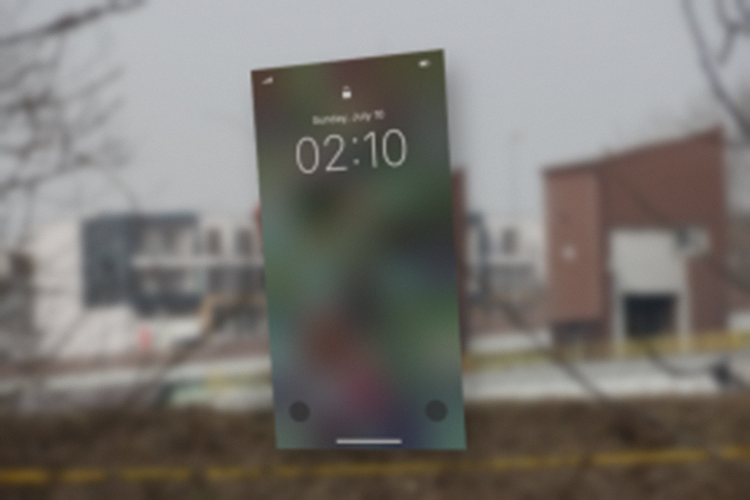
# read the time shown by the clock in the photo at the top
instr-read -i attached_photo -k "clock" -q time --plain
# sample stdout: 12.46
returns 2.10
